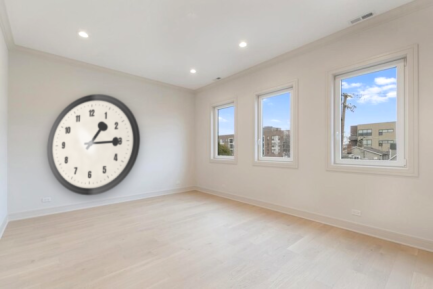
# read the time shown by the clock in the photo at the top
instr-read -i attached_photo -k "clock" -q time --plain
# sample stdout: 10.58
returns 1.15
